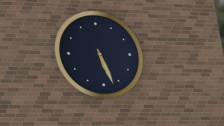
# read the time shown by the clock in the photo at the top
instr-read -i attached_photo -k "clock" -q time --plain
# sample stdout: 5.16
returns 5.27
